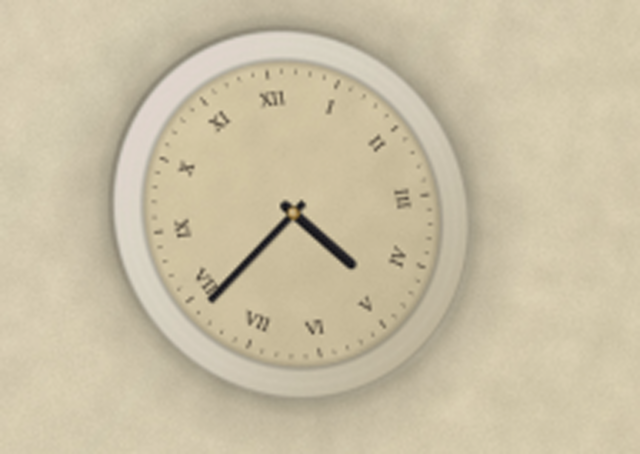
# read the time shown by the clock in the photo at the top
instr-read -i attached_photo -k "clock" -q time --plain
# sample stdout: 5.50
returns 4.39
